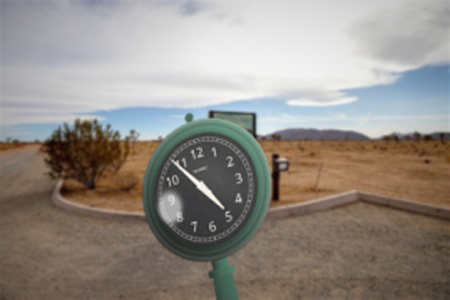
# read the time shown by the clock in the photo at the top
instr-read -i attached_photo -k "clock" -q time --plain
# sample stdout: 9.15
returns 4.54
